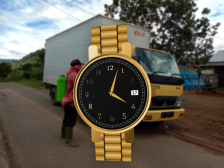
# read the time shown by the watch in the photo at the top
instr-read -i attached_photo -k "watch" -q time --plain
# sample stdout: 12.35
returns 4.03
